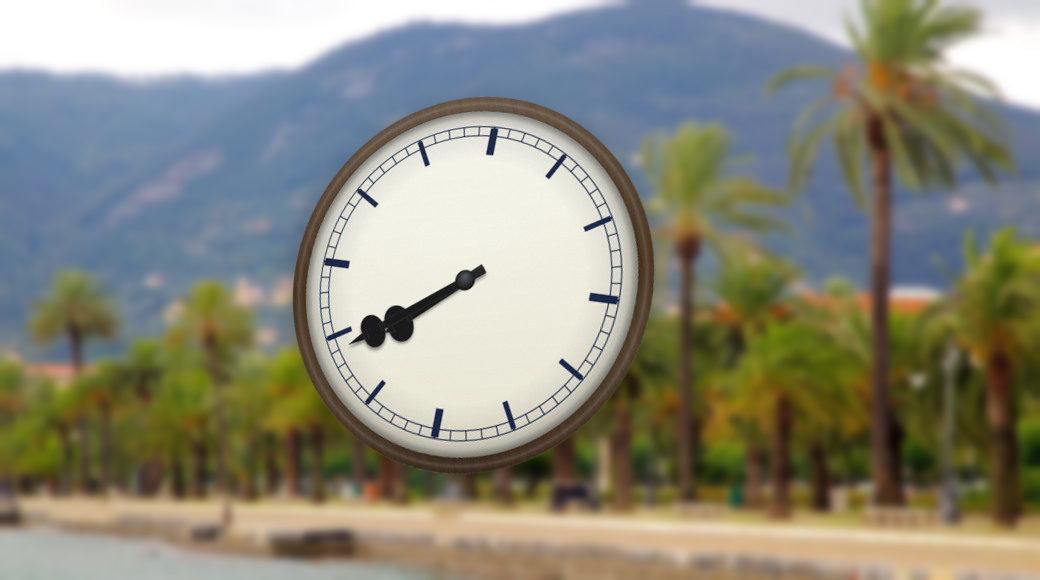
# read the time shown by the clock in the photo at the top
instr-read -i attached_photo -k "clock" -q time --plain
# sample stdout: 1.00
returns 7.39
